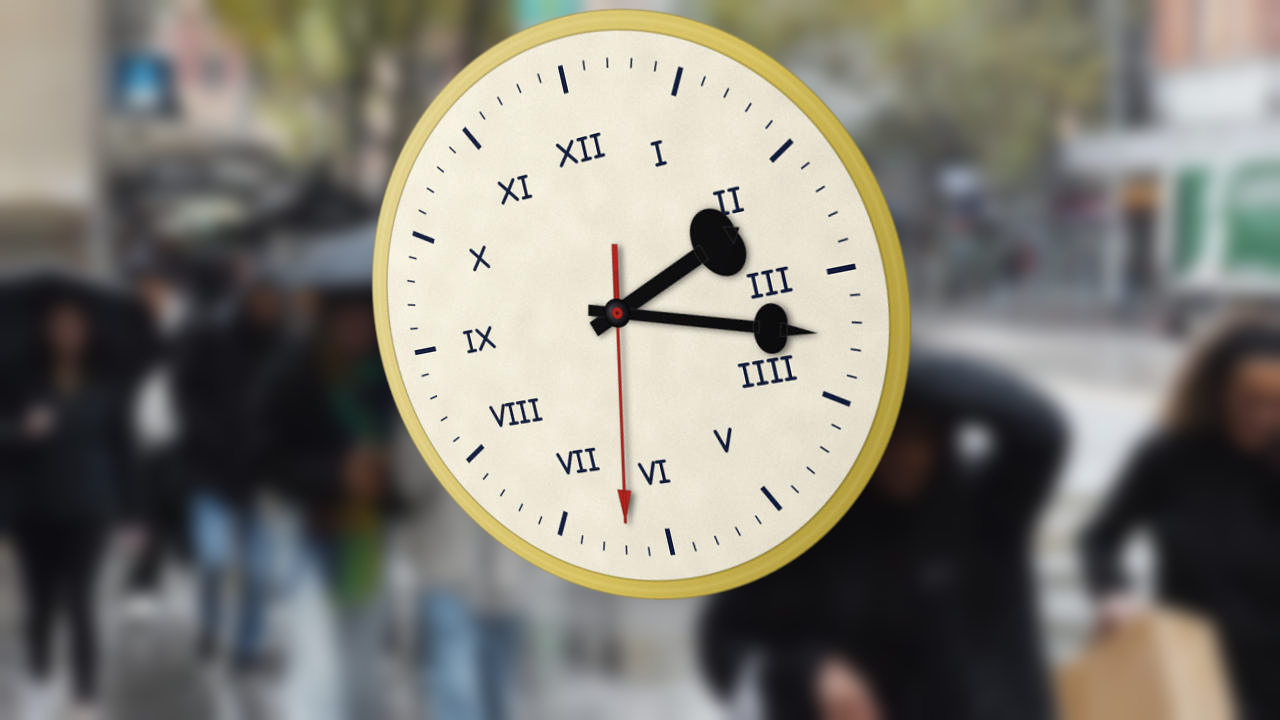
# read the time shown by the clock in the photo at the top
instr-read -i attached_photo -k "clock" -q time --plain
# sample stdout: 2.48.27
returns 2.17.32
